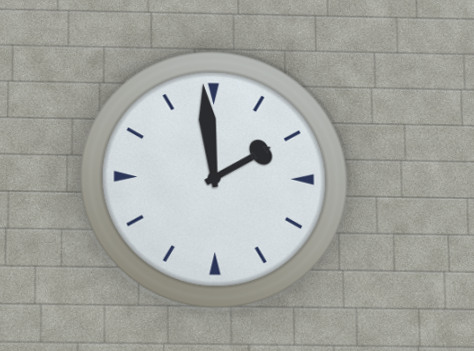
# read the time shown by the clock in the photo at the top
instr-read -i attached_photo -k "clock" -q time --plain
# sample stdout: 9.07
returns 1.59
